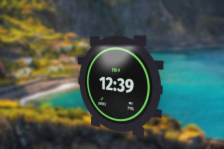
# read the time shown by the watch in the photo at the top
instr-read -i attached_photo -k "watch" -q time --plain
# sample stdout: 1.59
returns 12.39
